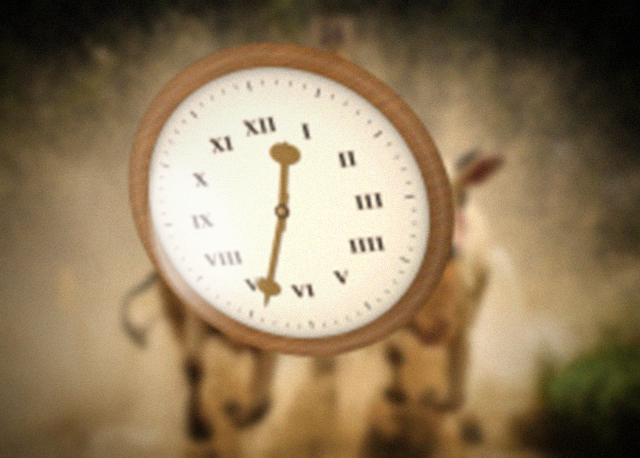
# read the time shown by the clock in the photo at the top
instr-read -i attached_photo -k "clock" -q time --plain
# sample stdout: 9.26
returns 12.34
